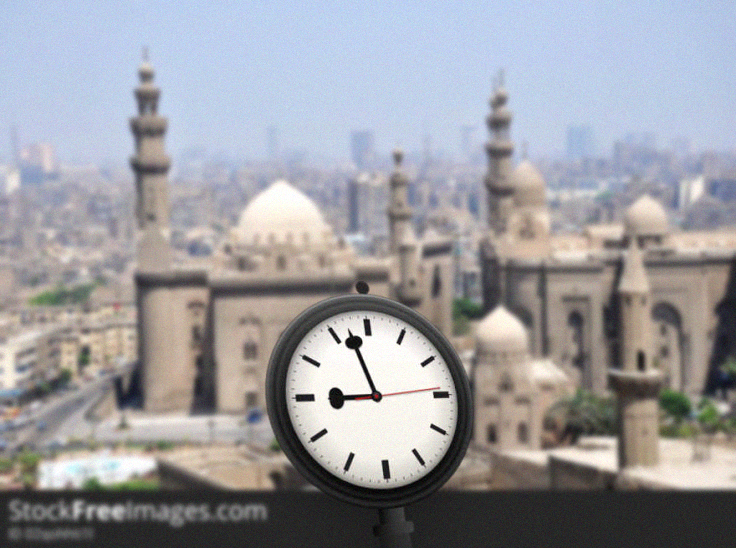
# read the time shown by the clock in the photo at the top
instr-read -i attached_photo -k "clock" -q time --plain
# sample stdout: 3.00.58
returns 8.57.14
